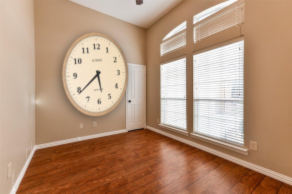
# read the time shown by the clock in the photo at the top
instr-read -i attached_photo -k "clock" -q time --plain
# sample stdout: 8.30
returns 5.39
